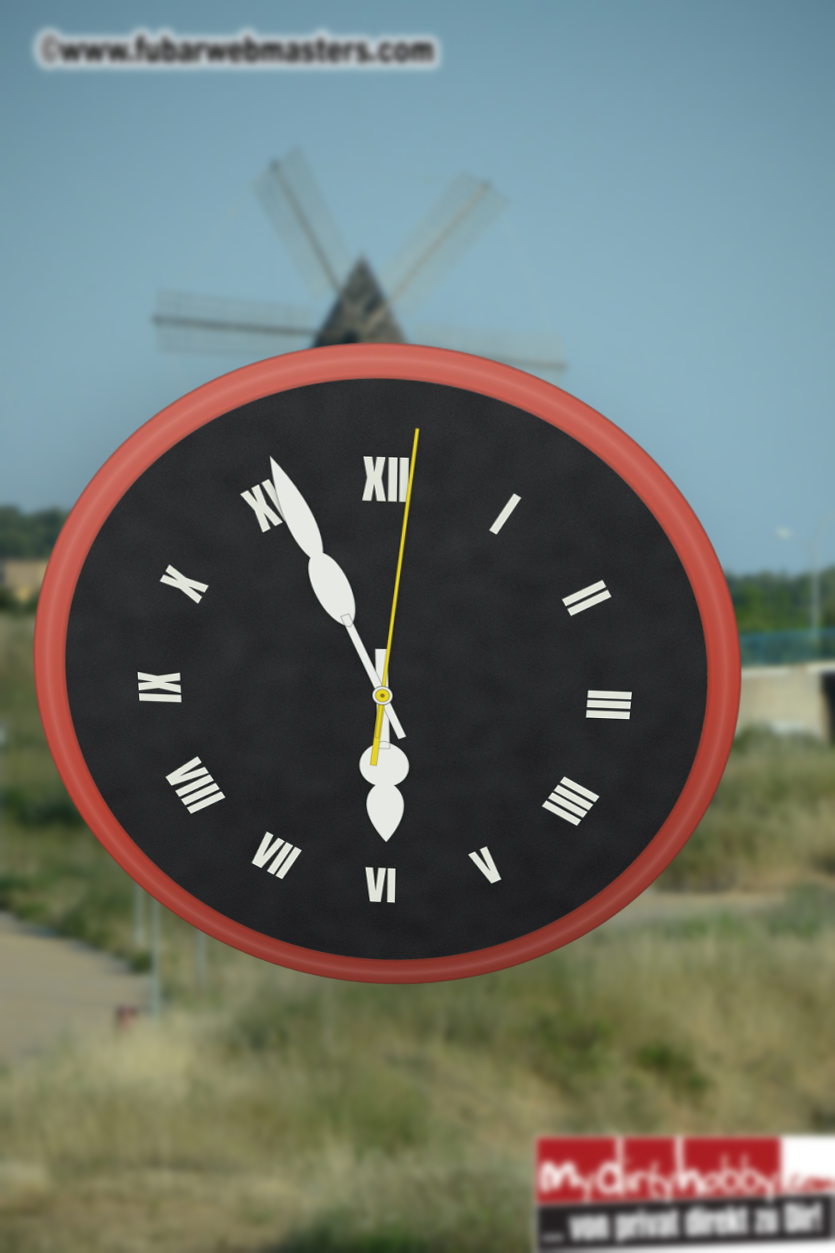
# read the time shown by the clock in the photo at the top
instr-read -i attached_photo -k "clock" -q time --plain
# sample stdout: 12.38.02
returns 5.56.01
